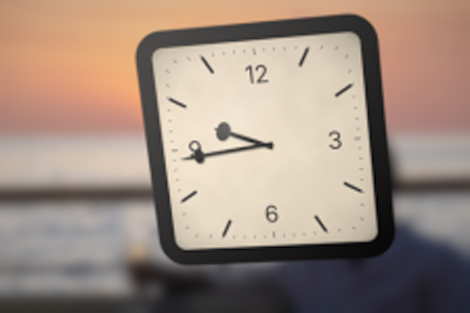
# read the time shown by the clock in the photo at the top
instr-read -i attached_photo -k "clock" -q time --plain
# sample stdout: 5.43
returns 9.44
